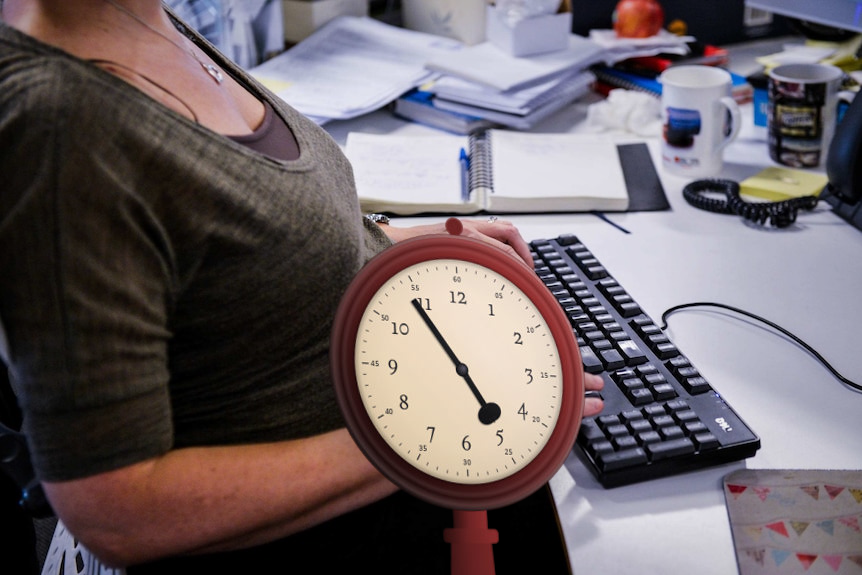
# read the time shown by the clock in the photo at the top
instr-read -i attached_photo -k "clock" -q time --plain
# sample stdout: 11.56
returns 4.54
